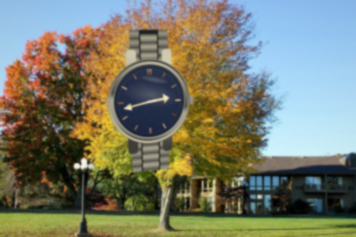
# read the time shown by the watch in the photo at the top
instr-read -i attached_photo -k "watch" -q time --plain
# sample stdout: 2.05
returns 2.43
